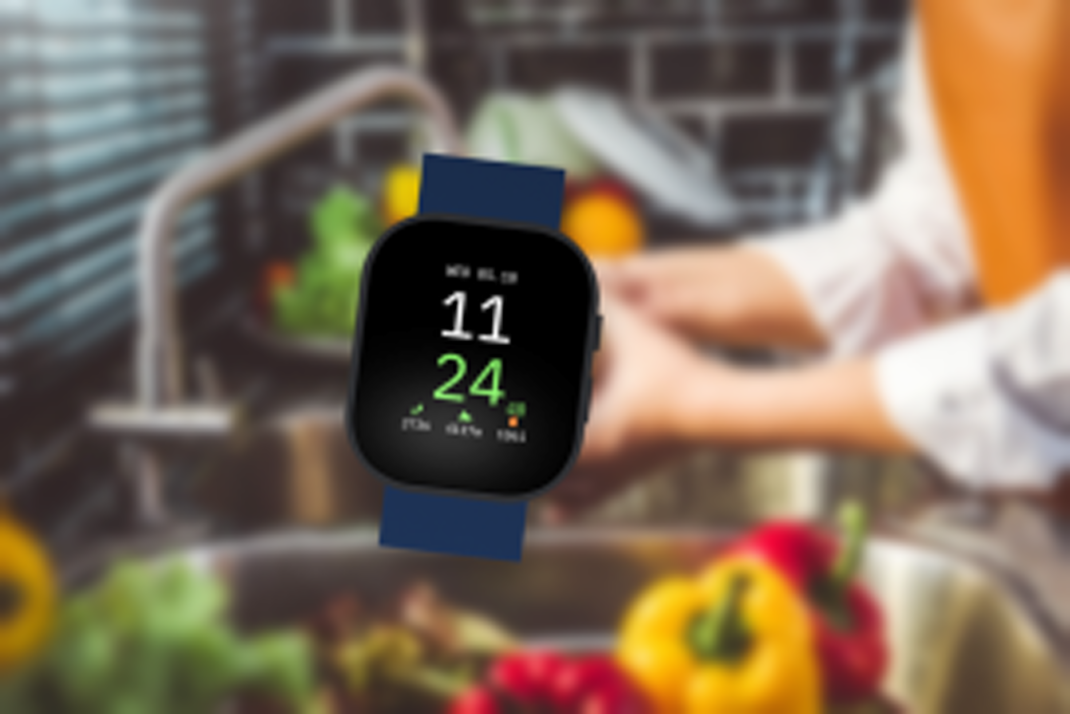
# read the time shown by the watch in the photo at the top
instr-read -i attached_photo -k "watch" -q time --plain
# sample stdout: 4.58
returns 11.24
